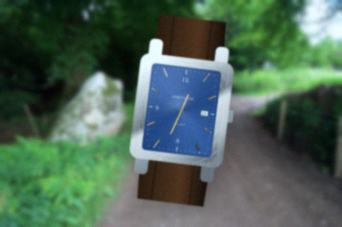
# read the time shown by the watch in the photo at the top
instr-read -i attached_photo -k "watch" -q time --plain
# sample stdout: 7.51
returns 12.33
